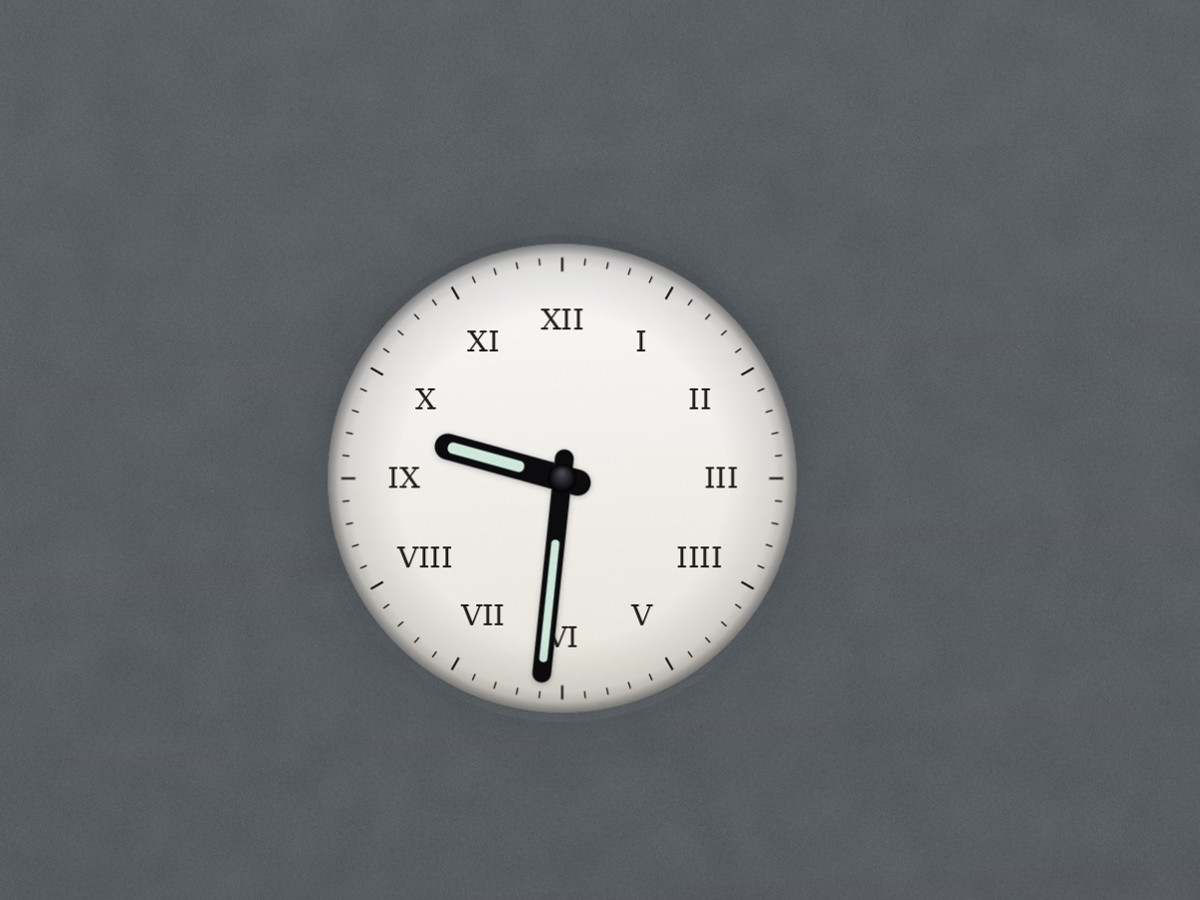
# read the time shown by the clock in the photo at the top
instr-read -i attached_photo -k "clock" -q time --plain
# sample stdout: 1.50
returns 9.31
